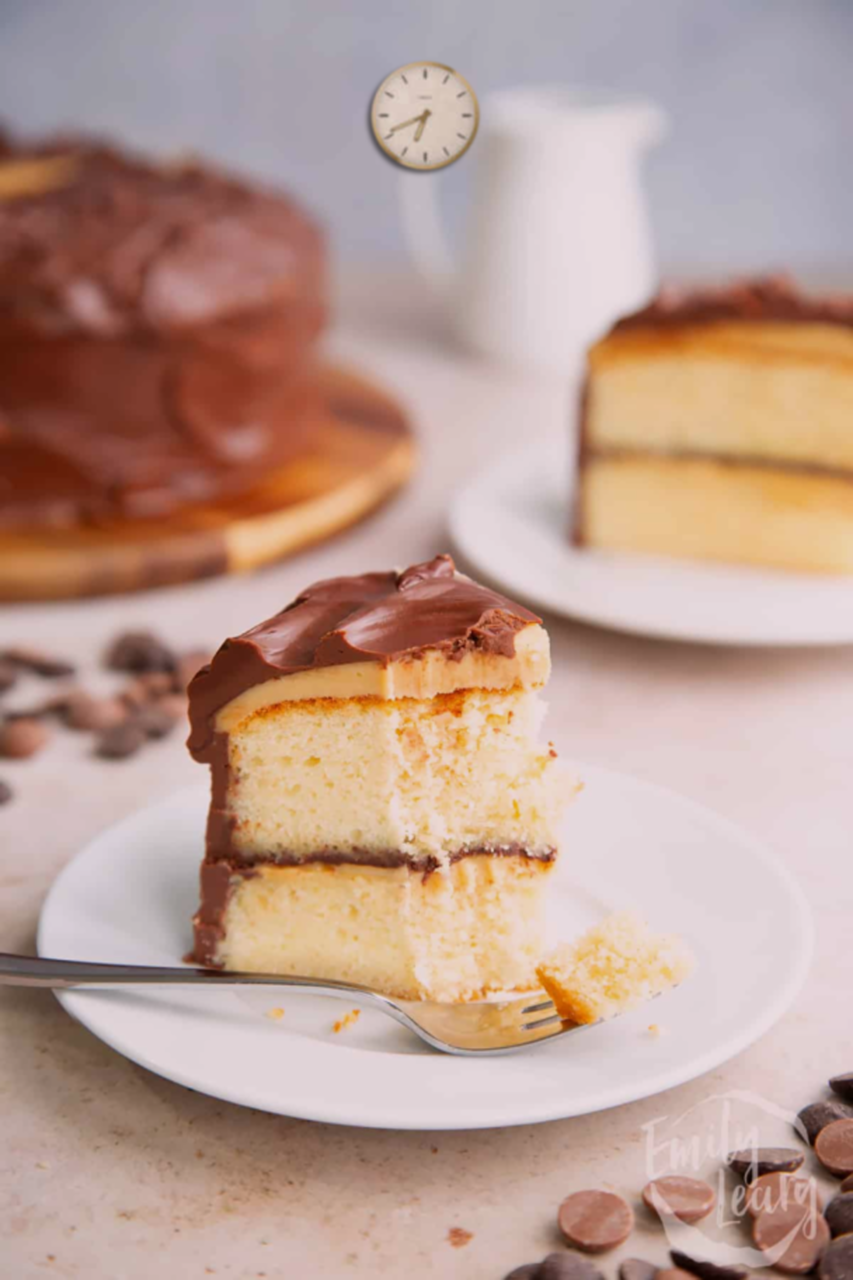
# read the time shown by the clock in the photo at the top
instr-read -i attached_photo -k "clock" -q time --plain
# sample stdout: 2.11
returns 6.41
